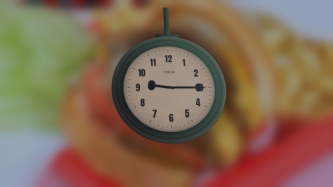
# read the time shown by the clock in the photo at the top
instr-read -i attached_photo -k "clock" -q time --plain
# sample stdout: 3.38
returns 9.15
